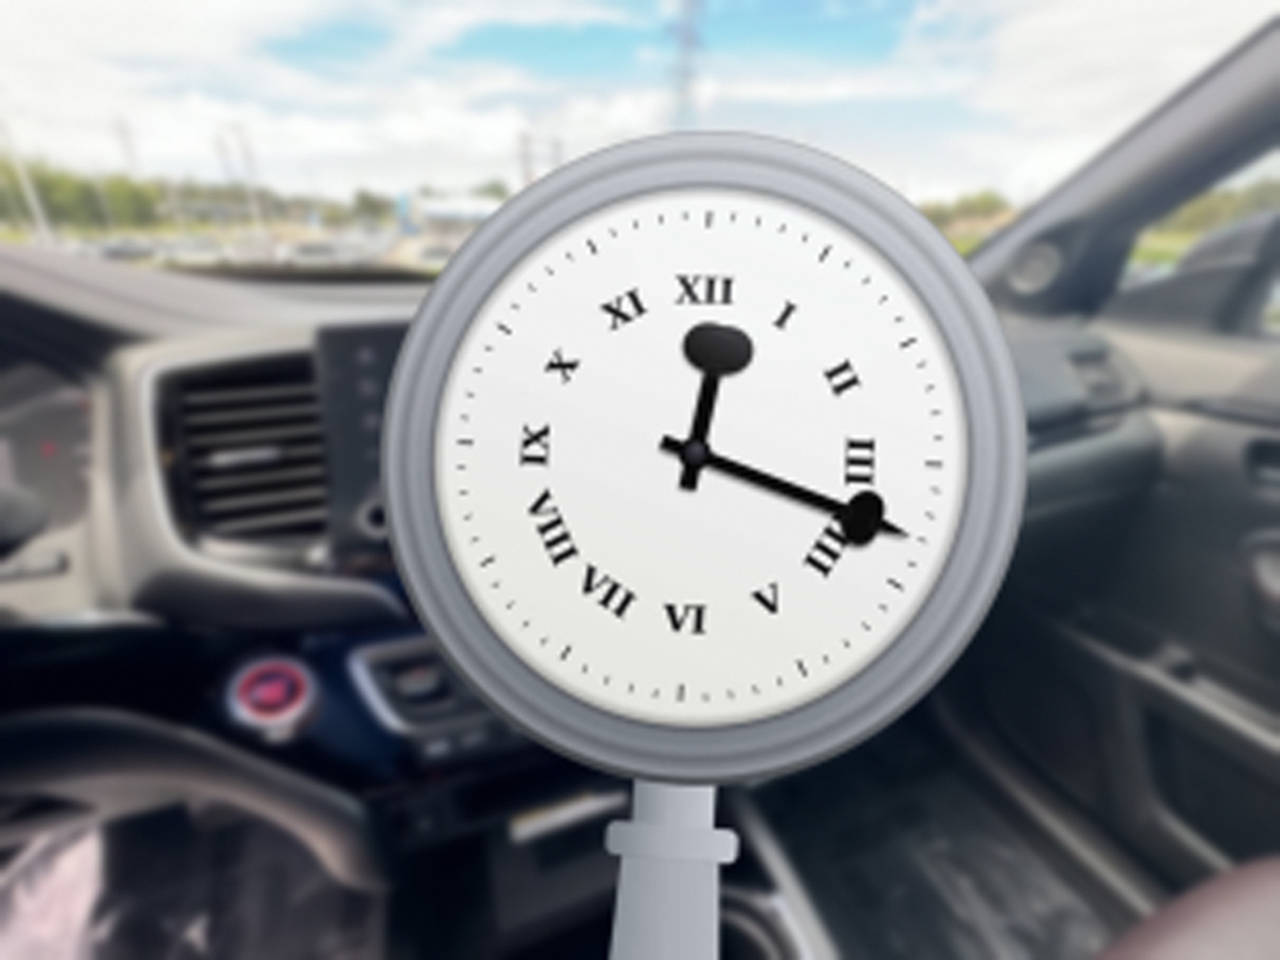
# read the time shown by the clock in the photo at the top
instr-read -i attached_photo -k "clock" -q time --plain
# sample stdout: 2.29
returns 12.18
